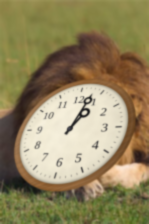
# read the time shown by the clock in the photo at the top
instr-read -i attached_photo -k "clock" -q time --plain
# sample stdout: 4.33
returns 1.03
